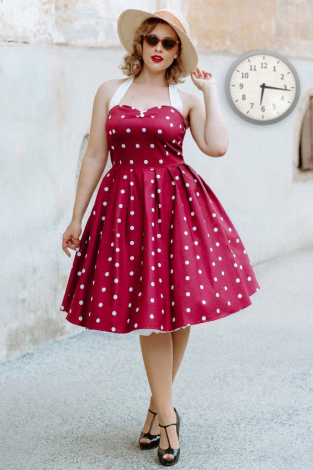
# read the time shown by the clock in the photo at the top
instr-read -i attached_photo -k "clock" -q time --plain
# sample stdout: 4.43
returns 6.16
